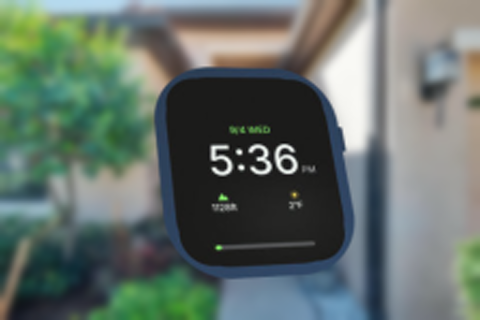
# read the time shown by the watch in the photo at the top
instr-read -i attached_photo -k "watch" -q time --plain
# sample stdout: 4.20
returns 5.36
